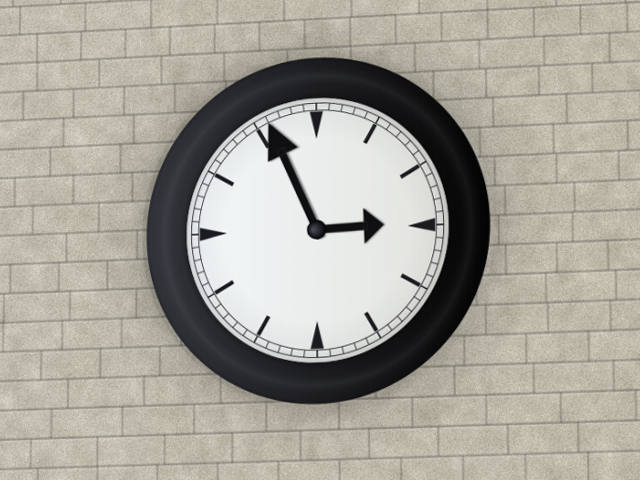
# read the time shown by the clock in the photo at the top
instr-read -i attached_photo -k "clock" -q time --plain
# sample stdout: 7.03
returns 2.56
